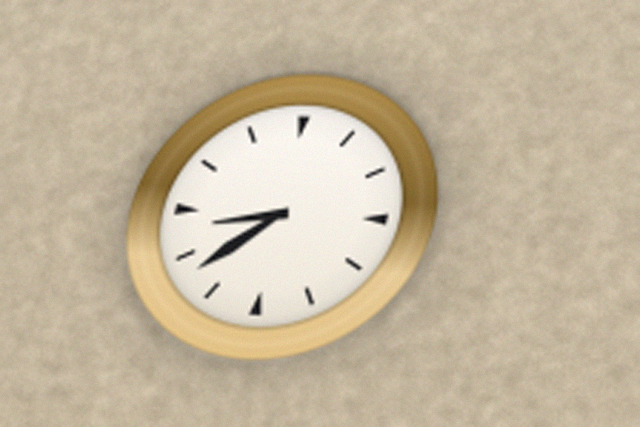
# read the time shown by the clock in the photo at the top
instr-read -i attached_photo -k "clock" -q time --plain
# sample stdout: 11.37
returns 8.38
